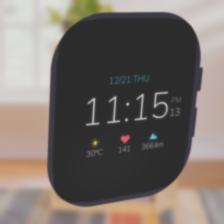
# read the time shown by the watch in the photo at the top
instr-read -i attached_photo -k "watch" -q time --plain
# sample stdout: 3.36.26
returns 11.15.13
